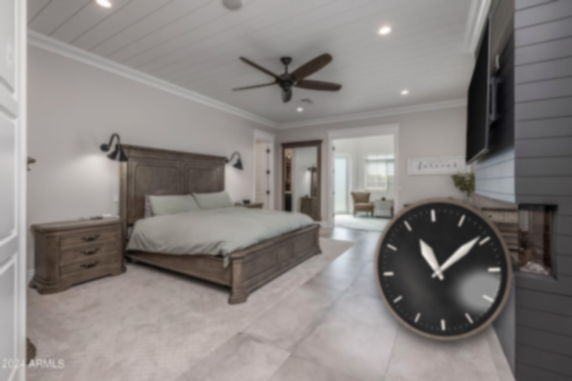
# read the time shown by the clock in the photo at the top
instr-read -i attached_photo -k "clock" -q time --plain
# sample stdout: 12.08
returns 11.09
